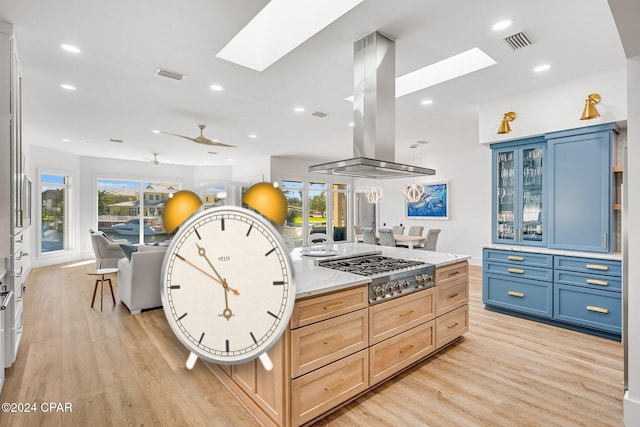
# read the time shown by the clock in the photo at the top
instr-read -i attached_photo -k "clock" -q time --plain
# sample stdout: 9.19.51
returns 5.53.50
